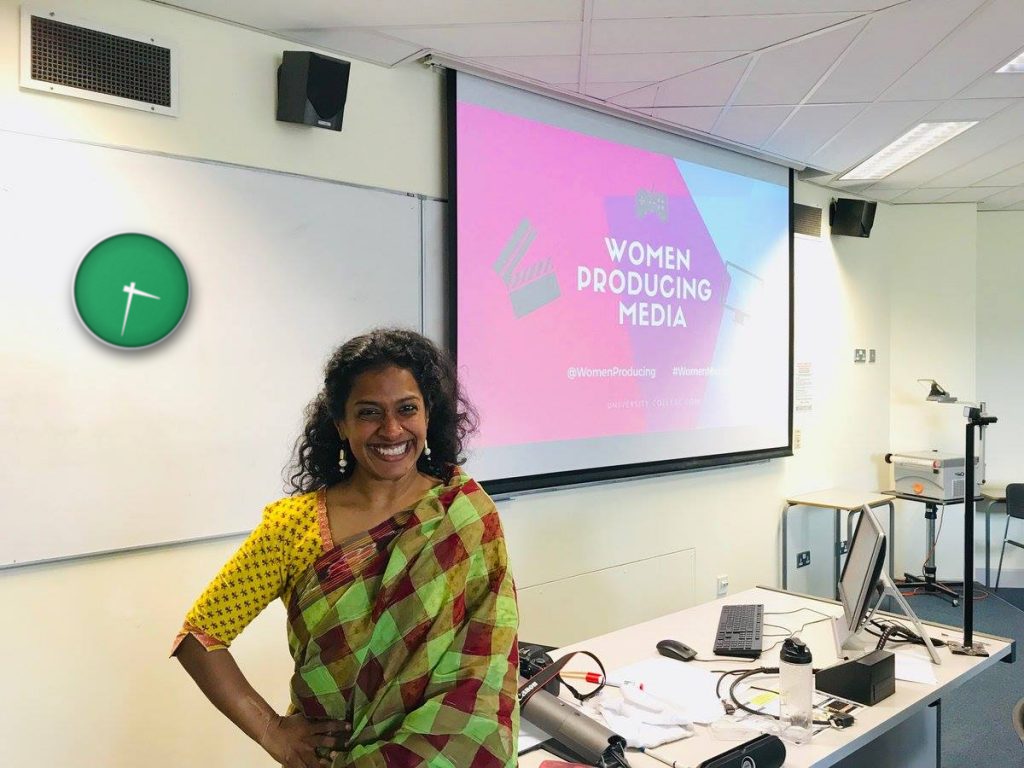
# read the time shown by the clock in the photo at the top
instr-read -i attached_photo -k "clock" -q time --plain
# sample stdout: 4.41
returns 3.32
